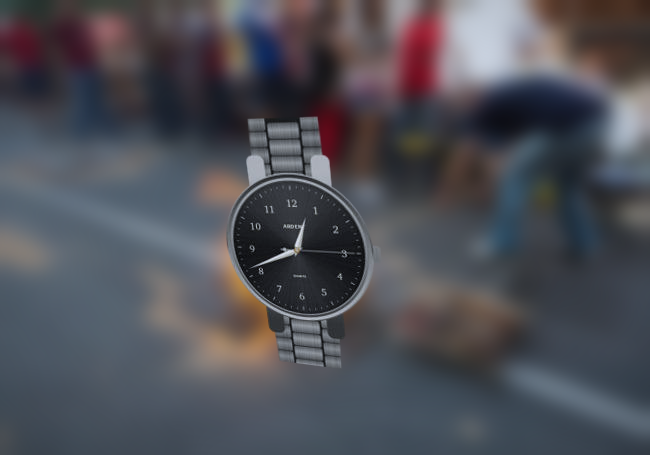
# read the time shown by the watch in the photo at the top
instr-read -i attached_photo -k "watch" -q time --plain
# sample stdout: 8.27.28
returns 12.41.15
